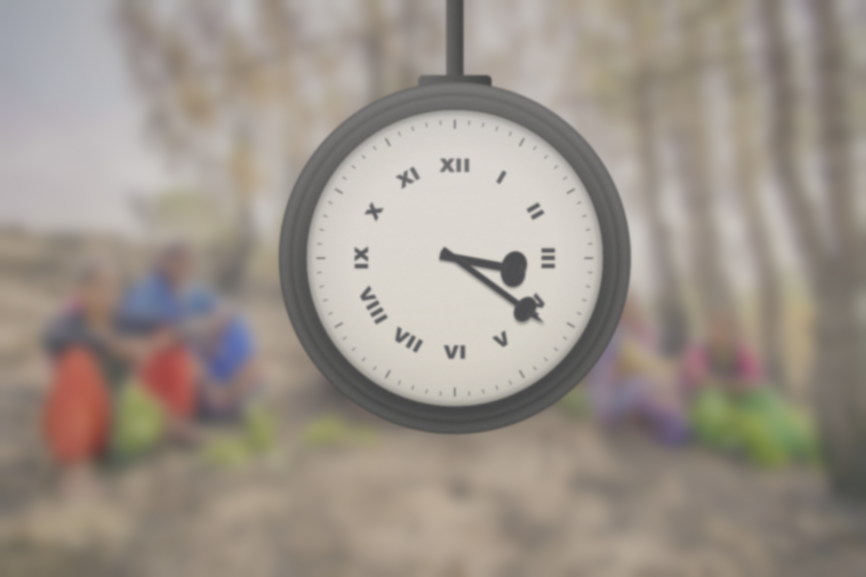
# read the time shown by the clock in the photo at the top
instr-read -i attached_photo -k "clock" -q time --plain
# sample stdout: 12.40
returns 3.21
